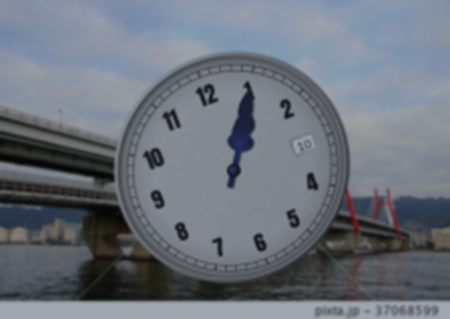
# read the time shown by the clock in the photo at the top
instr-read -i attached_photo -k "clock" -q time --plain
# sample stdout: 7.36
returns 1.05
